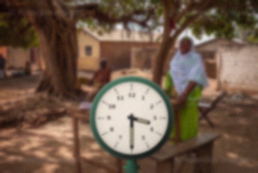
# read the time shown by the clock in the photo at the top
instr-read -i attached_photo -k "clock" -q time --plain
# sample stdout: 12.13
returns 3.30
